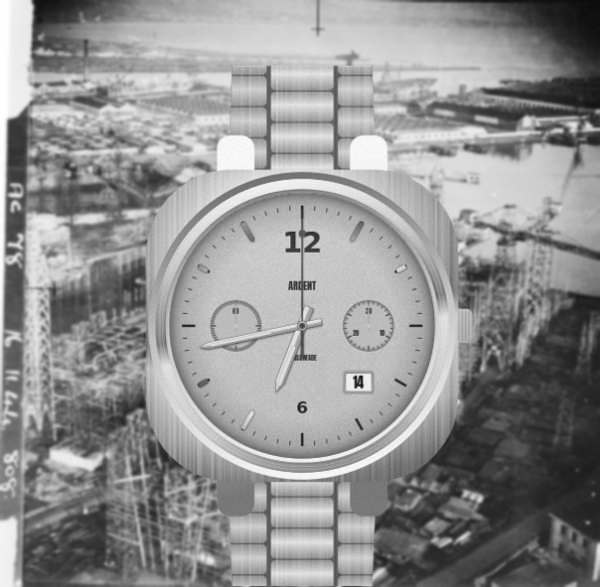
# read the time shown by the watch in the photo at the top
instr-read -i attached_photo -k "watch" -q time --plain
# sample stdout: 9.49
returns 6.43
